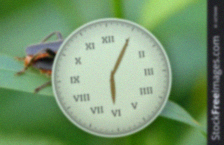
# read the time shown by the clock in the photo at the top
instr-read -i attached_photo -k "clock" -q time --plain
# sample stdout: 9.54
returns 6.05
